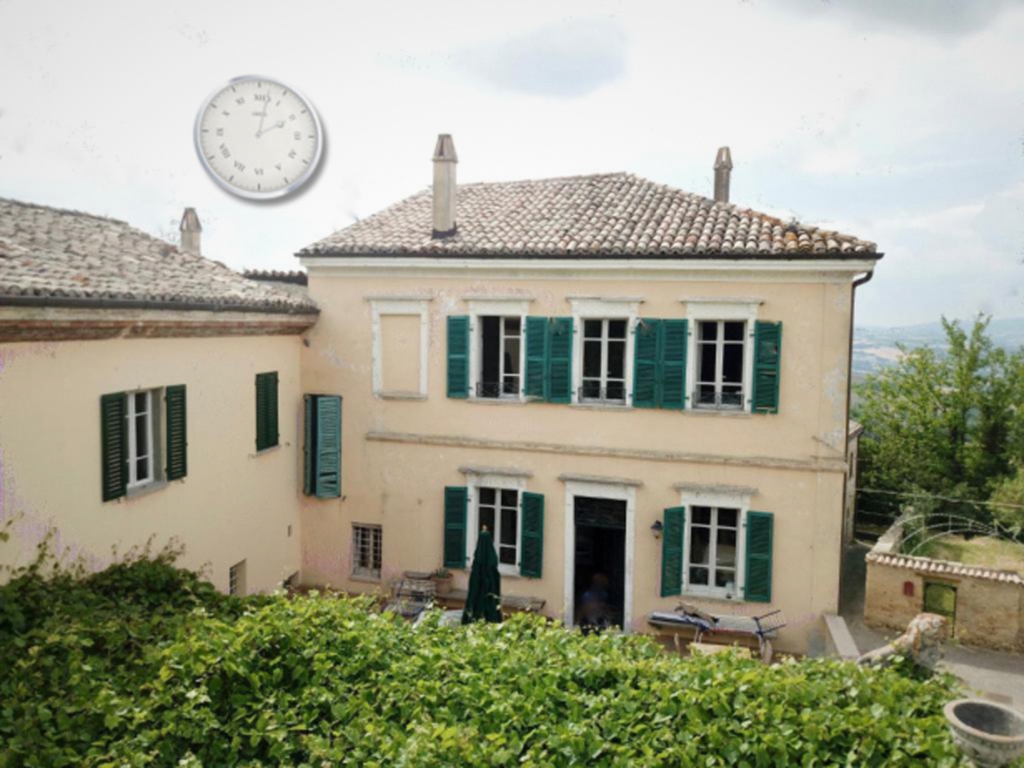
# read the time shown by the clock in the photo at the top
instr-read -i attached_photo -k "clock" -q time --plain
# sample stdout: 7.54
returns 2.02
